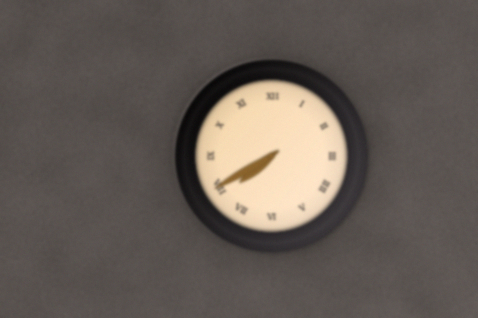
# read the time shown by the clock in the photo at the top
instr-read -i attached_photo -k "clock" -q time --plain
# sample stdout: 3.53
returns 7.40
